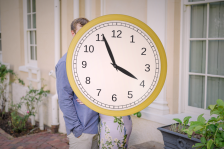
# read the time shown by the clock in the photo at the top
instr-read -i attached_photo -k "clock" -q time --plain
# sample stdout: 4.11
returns 3.56
